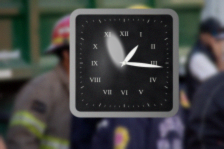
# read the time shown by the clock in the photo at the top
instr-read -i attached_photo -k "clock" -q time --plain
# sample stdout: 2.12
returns 1.16
